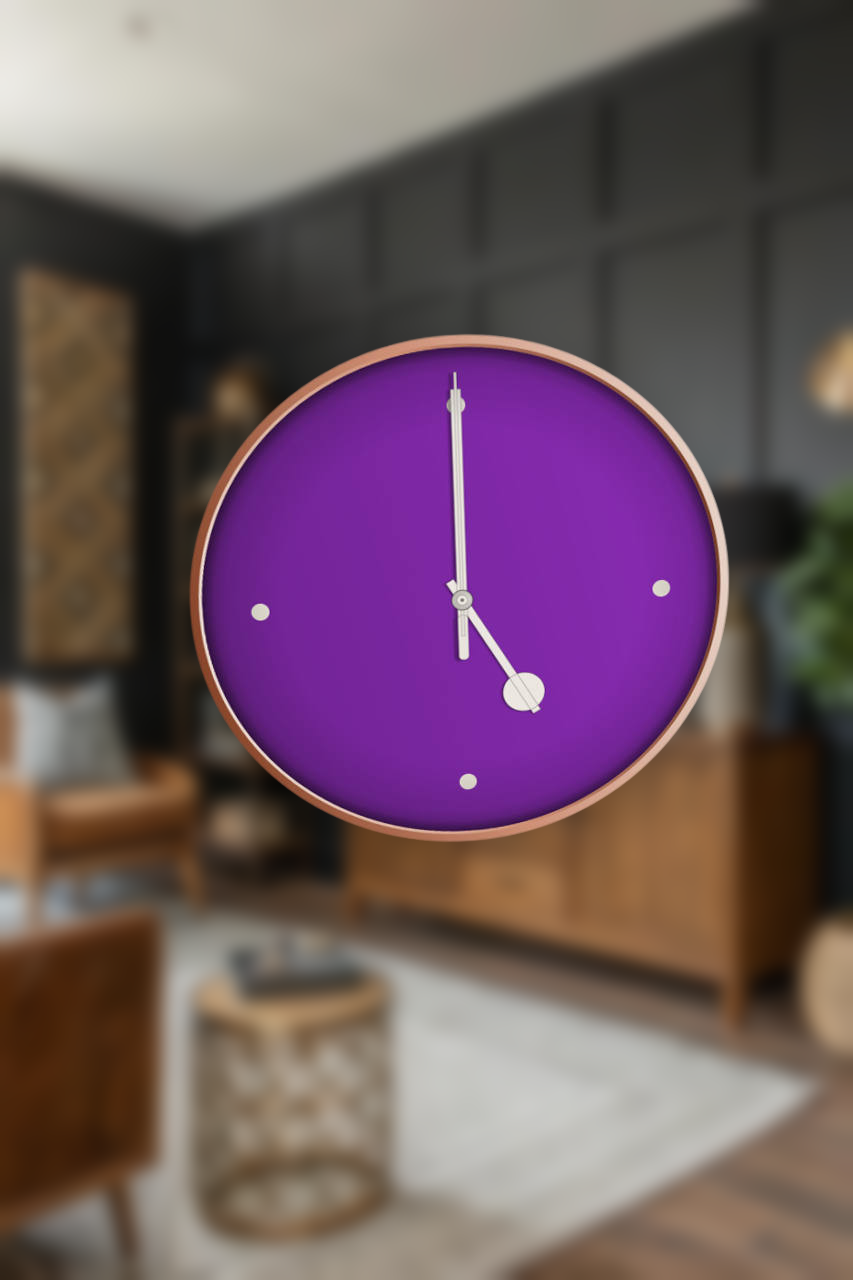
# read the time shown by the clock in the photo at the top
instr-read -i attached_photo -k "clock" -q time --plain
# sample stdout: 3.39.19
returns 5.00.00
